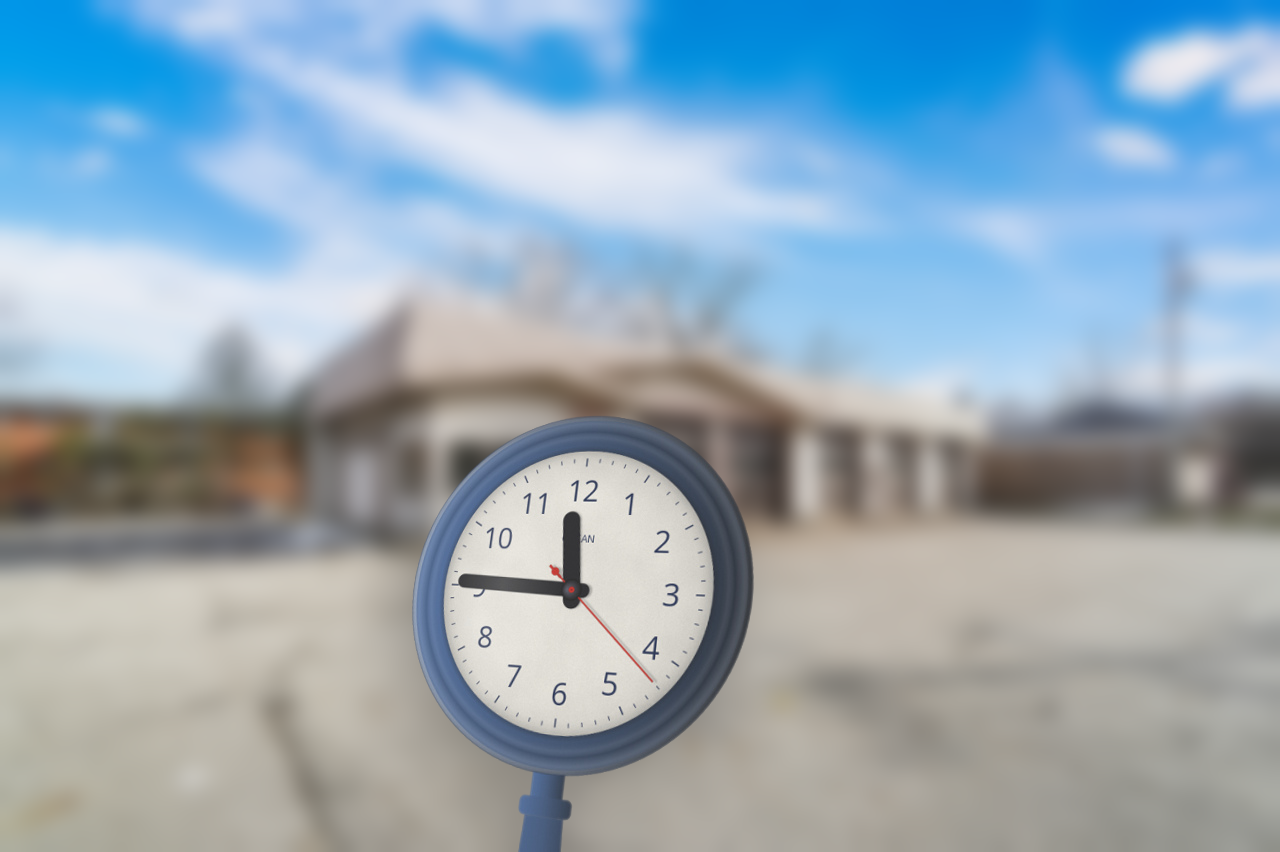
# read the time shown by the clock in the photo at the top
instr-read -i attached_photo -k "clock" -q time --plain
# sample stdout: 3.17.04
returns 11.45.22
